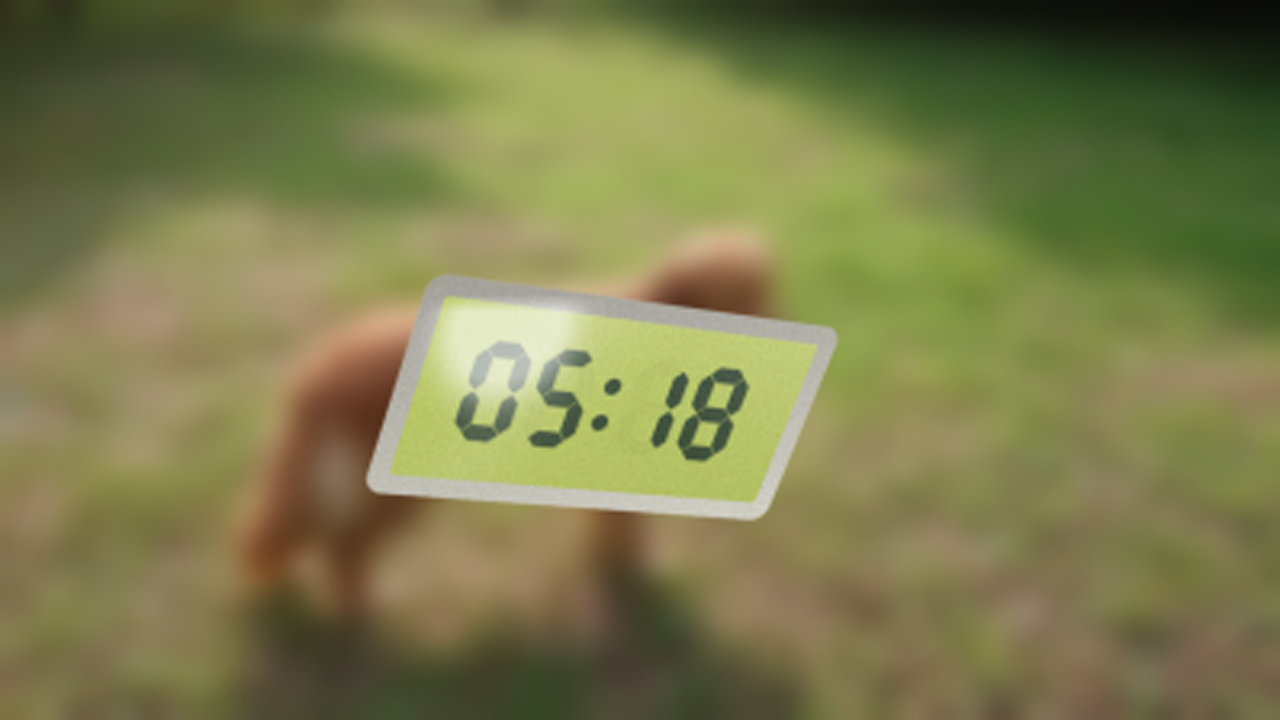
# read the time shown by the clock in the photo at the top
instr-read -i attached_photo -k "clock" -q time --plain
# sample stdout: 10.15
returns 5.18
